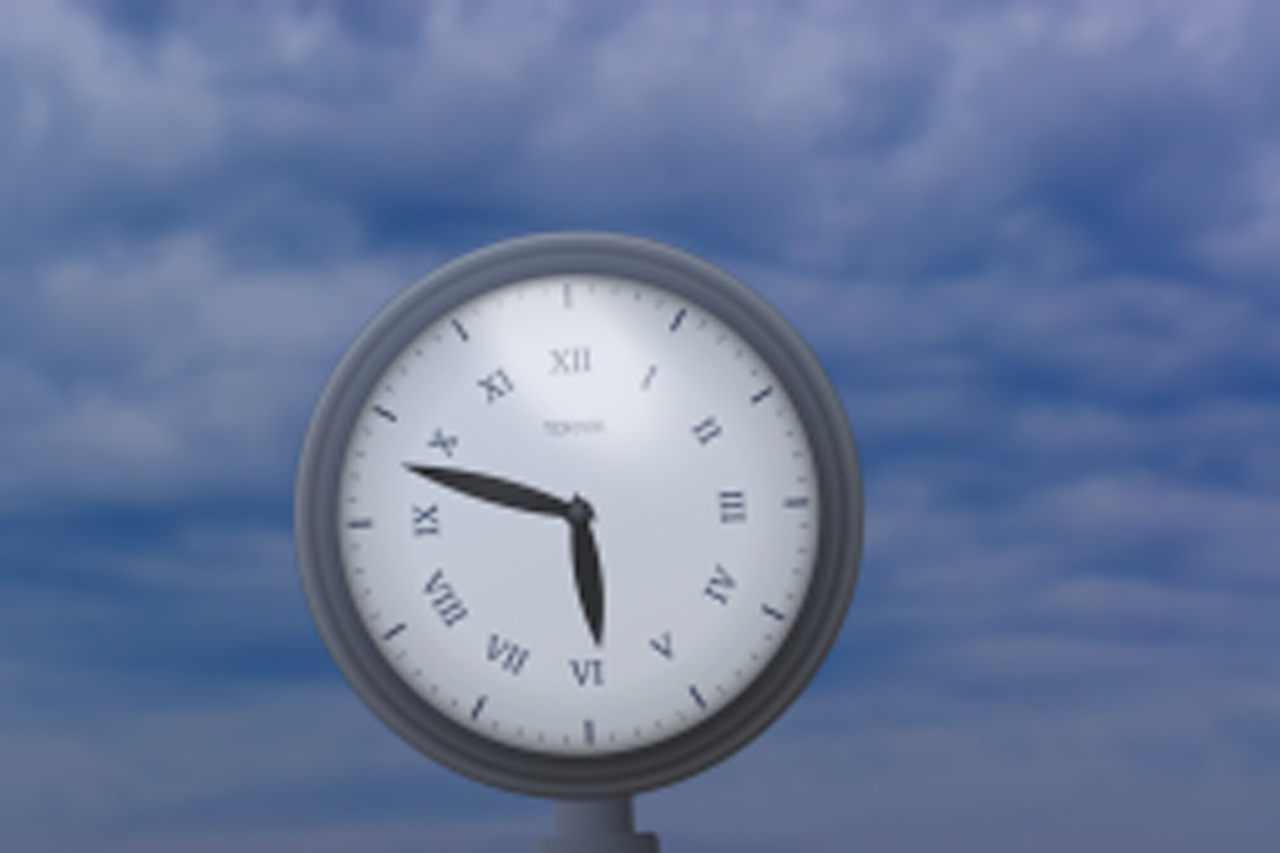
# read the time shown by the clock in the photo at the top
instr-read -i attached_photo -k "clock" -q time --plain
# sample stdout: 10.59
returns 5.48
